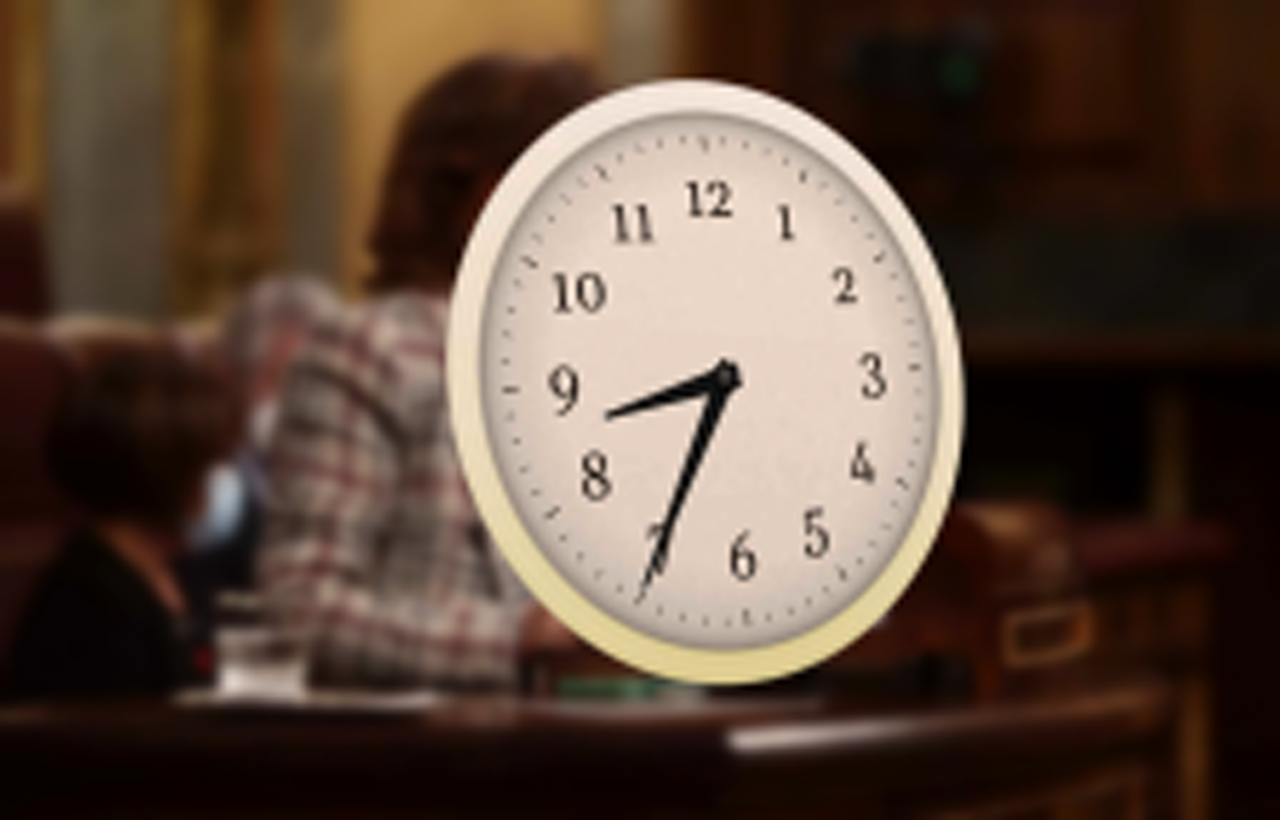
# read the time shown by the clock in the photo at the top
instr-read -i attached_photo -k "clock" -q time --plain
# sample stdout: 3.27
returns 8.35
